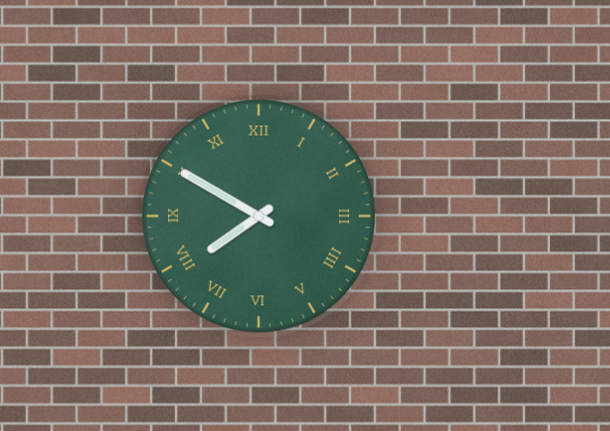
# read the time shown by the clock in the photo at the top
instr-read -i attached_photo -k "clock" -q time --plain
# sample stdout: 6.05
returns 7.50
